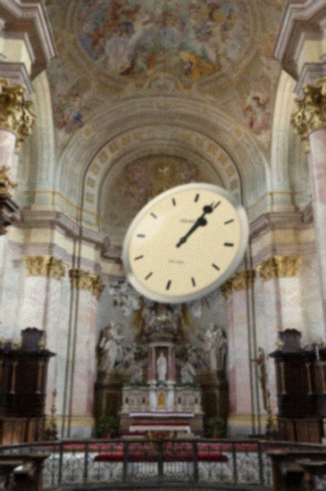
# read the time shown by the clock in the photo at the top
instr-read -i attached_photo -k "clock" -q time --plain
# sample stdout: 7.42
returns 1.04
